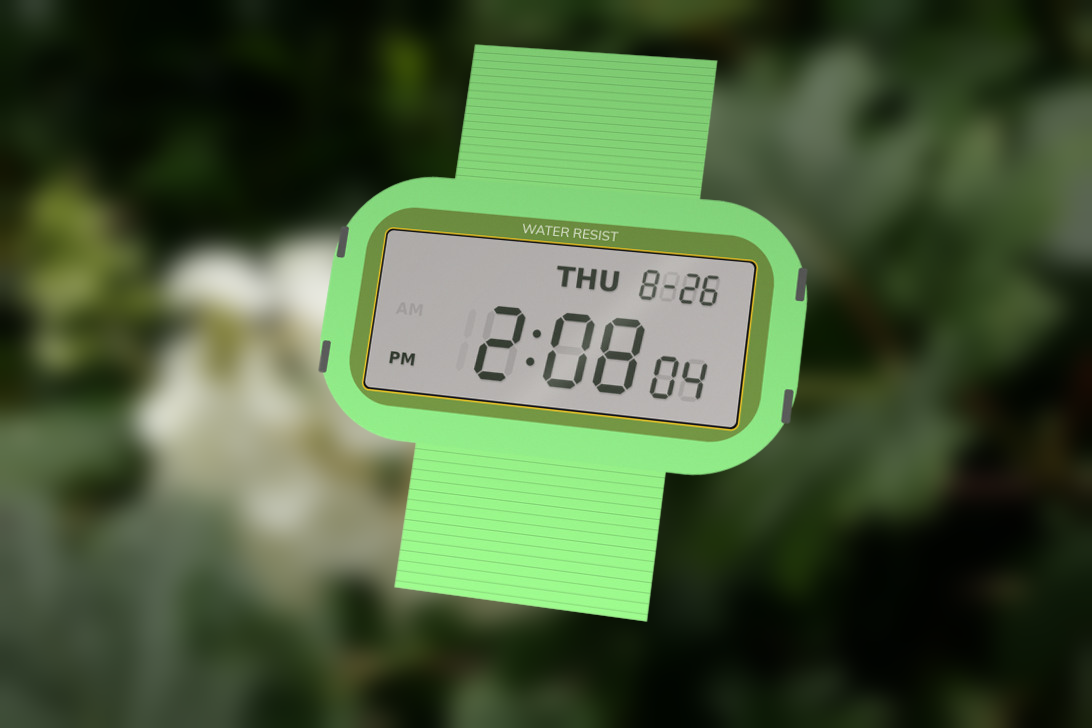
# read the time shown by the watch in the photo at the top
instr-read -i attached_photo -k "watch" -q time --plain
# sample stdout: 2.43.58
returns 2.08.04
